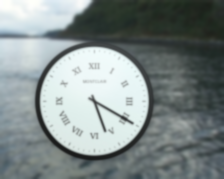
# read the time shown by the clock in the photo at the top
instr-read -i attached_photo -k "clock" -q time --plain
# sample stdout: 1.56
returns 5.20
